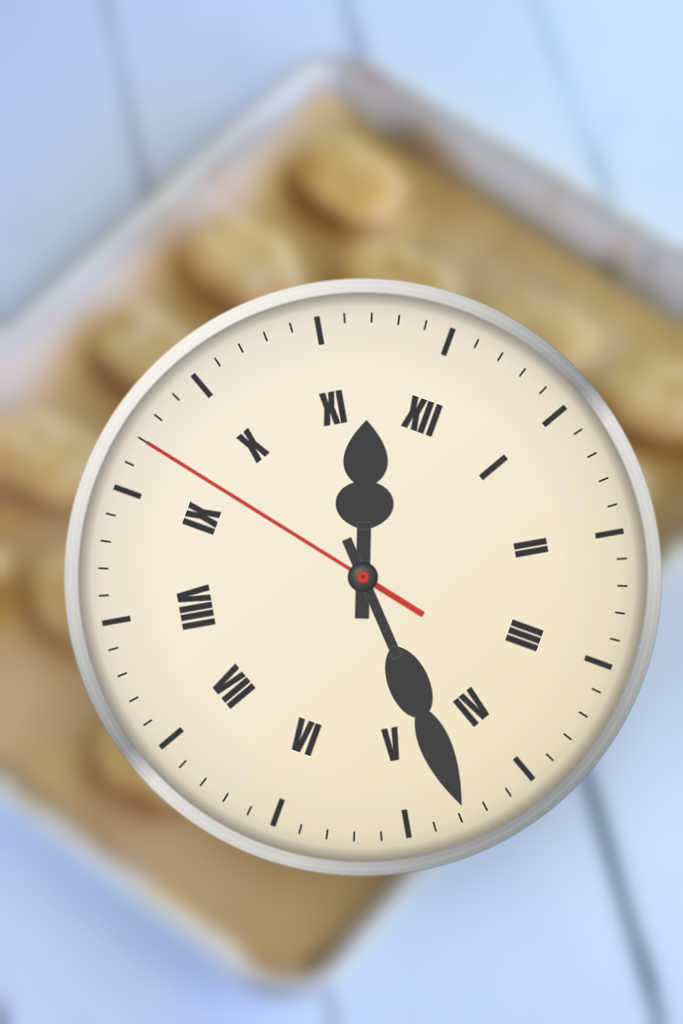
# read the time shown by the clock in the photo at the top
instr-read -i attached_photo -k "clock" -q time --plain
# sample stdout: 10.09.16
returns 11.22.47
